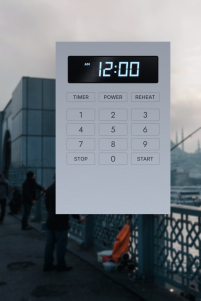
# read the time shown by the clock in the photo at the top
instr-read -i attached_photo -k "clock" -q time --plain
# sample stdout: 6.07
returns 12.00
